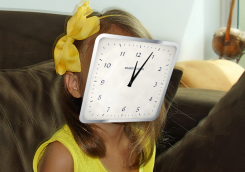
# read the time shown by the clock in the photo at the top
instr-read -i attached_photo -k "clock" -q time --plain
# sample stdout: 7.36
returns 12.04
